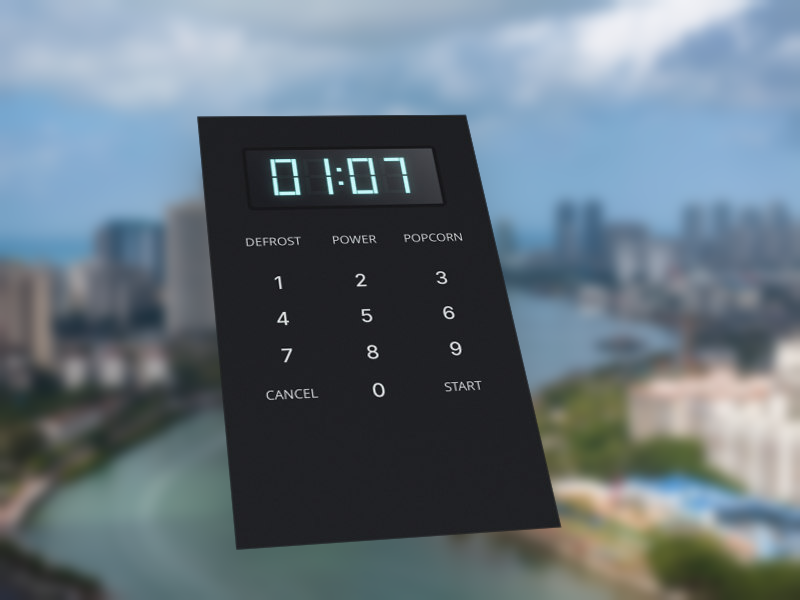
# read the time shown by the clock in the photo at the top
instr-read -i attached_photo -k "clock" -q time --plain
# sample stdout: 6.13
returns 1.07
